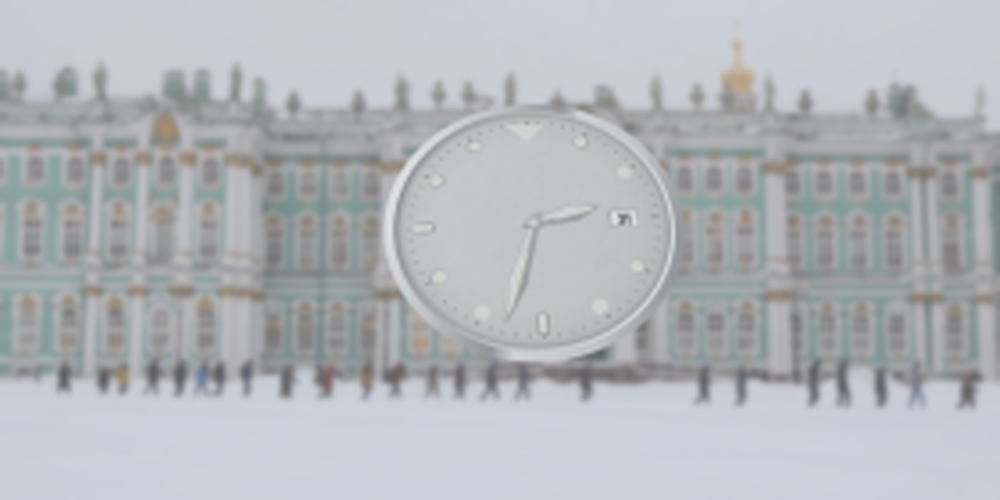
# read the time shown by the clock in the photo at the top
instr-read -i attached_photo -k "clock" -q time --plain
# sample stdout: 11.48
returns 2.33
